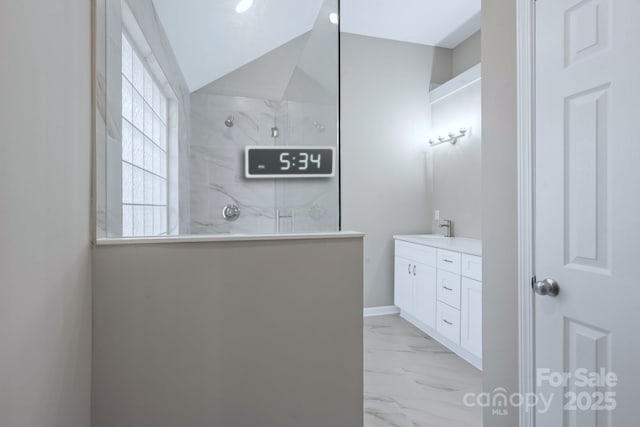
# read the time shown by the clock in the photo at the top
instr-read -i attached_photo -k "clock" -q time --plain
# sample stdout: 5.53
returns 5.34
